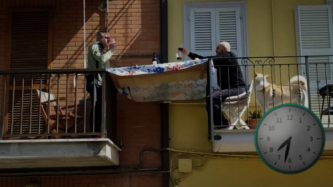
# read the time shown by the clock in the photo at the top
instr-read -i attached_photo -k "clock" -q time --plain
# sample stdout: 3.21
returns 7.32
